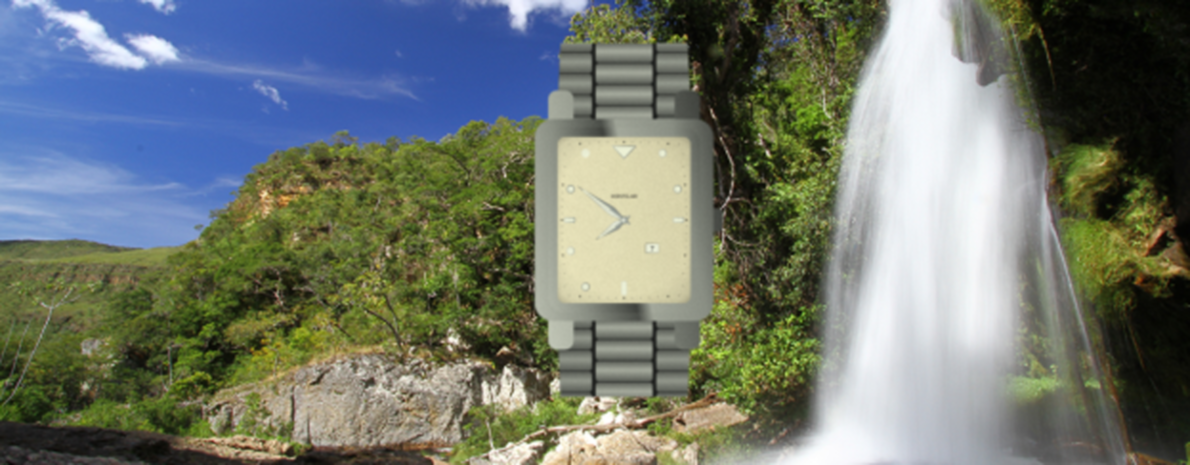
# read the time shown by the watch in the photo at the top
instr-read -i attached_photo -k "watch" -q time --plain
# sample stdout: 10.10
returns 7.51
